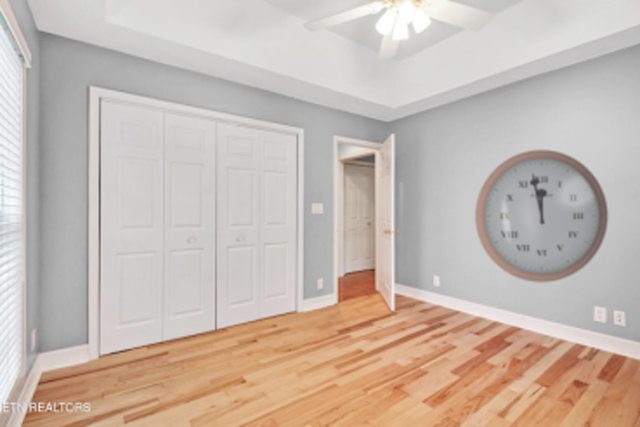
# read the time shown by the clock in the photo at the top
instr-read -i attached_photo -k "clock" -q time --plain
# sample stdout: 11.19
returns 11.58
